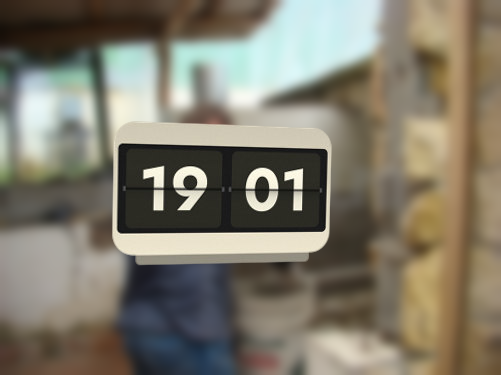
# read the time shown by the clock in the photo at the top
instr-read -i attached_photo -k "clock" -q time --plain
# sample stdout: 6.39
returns 19.01
